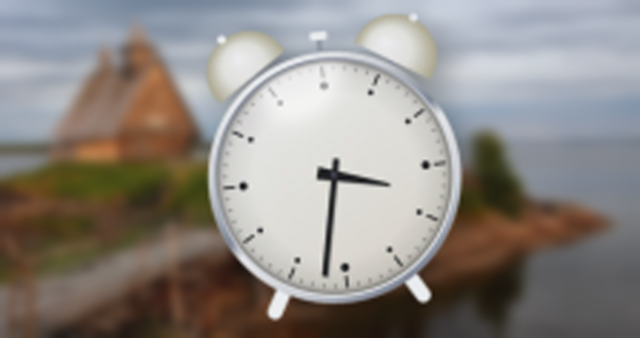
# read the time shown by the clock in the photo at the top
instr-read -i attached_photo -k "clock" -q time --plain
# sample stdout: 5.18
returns 3.32
